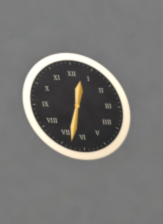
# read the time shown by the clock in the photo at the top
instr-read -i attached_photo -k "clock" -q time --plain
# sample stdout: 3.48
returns 12.33
